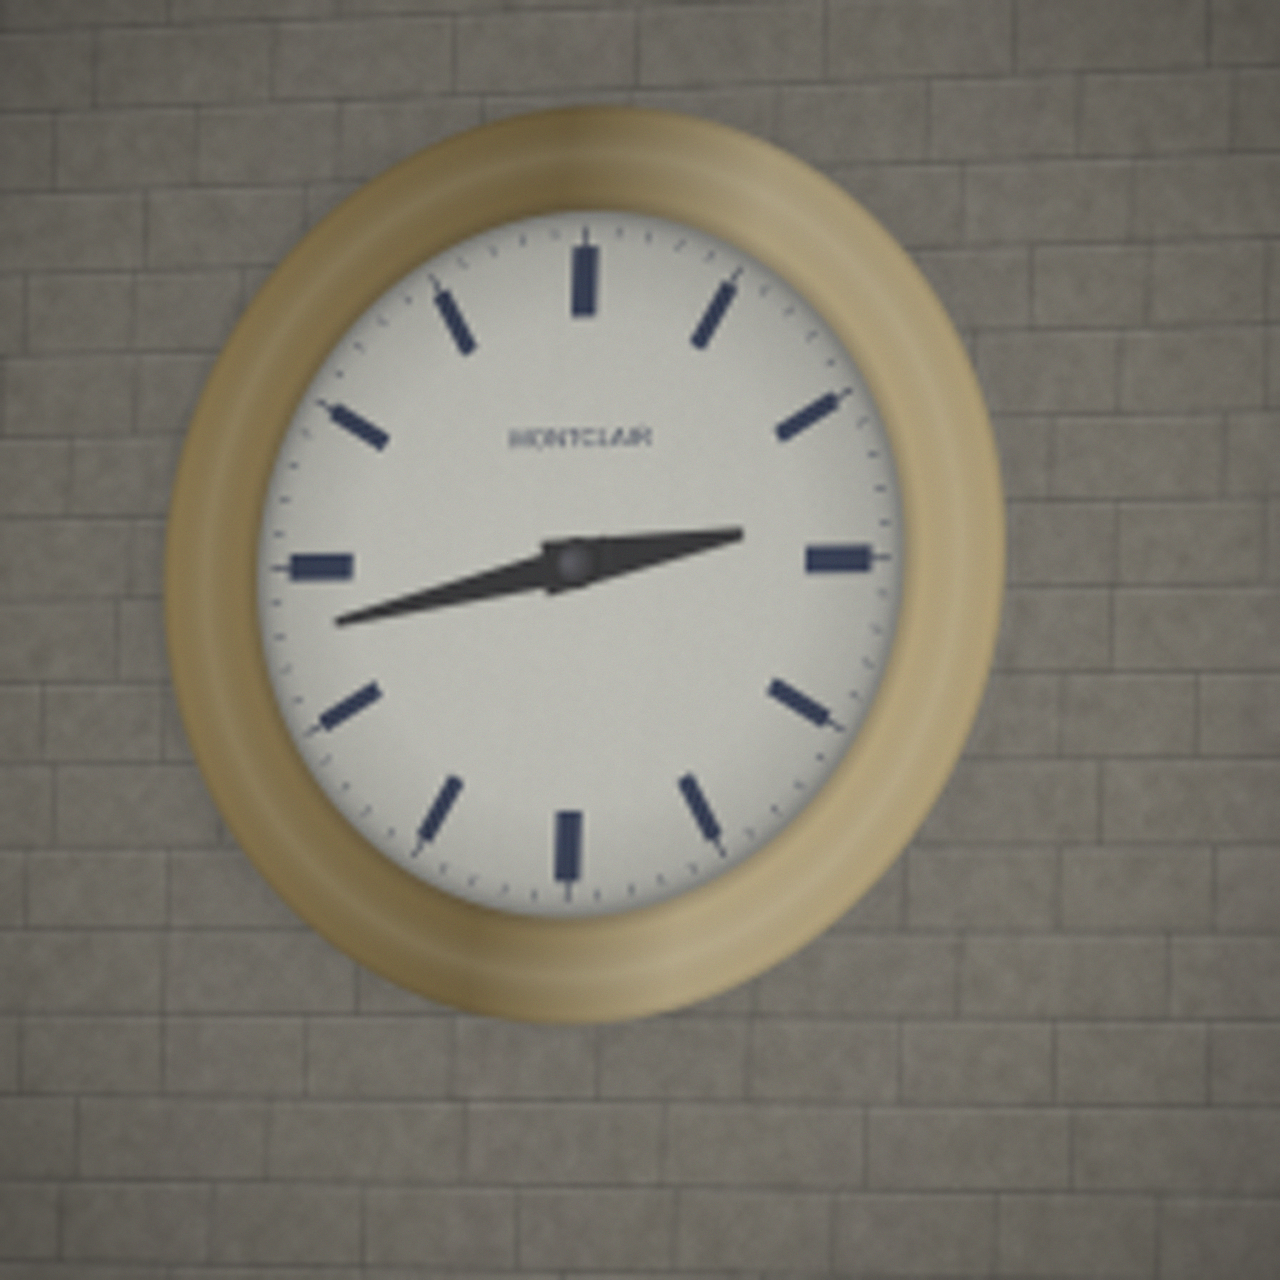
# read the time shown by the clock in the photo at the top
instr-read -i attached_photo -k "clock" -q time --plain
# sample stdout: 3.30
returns 2.43
